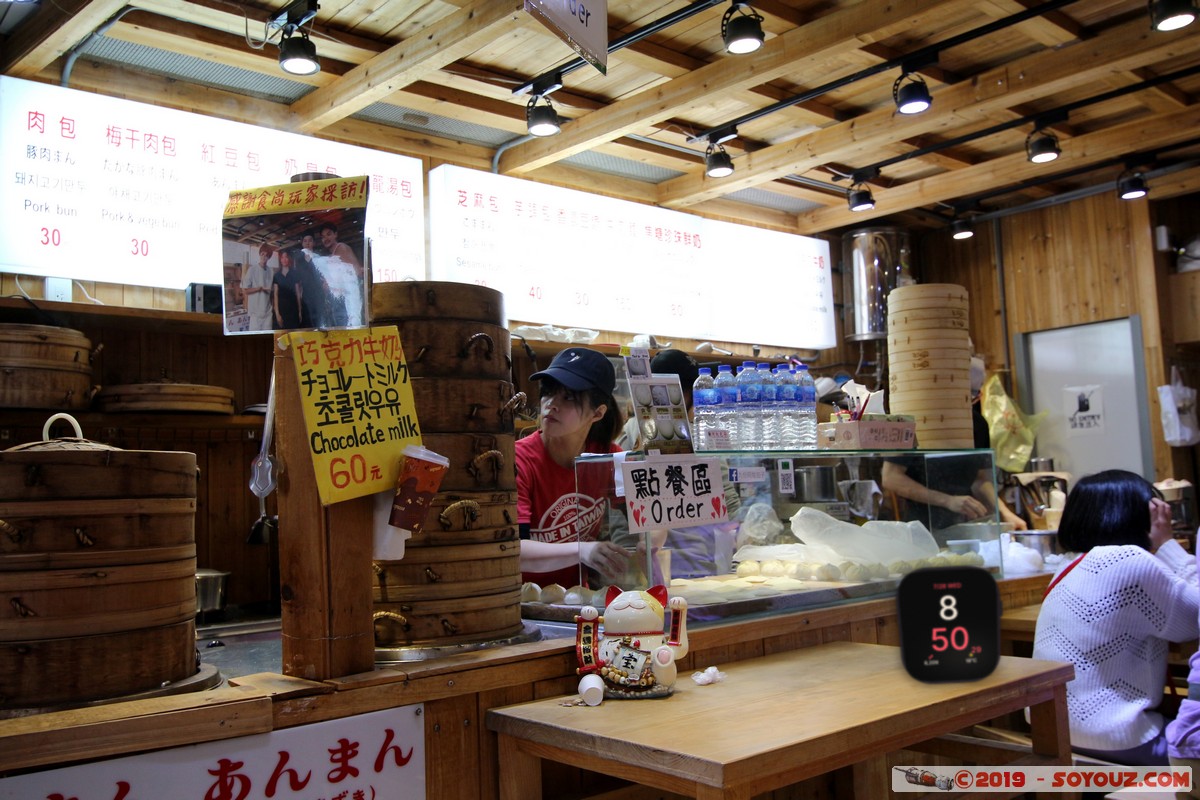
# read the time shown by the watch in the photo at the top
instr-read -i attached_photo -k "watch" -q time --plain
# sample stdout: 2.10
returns 8.50
